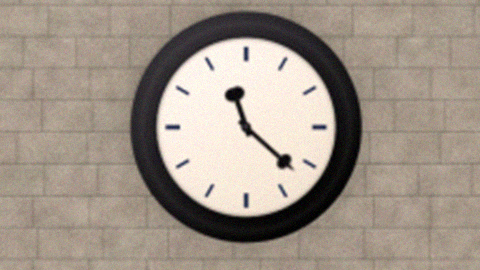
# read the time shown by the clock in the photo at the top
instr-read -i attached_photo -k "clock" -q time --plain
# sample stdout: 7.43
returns 11.22
